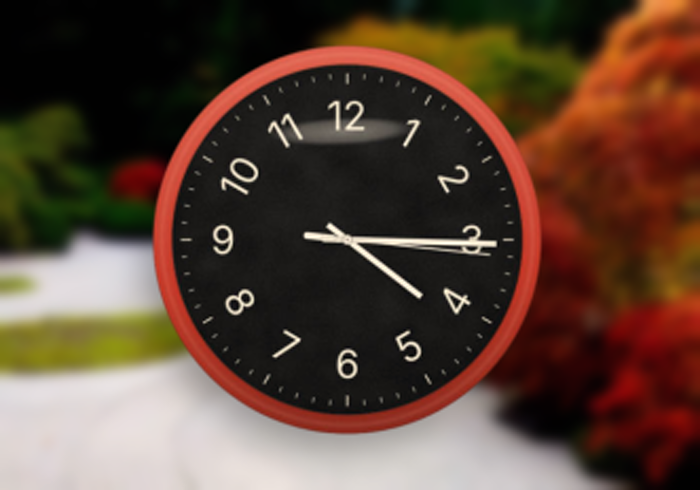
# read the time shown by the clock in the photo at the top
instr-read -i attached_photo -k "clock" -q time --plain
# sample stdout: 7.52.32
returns 4.15.16
